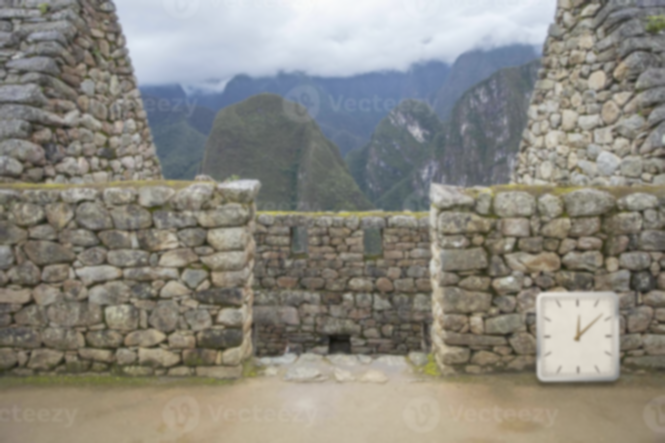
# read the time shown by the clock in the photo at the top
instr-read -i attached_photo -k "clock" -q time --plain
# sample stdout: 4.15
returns 12.08
